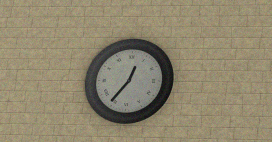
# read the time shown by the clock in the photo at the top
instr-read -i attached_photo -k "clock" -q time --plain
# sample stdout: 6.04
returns 12.36
